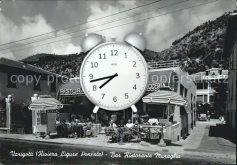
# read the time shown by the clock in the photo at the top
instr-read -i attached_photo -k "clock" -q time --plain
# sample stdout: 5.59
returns 7.43
